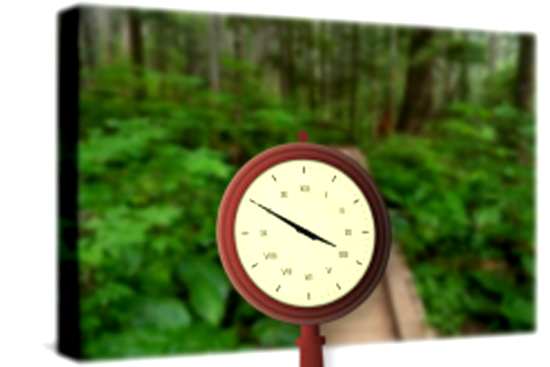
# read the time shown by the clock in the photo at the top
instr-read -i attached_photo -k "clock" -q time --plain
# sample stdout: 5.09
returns 3.50
